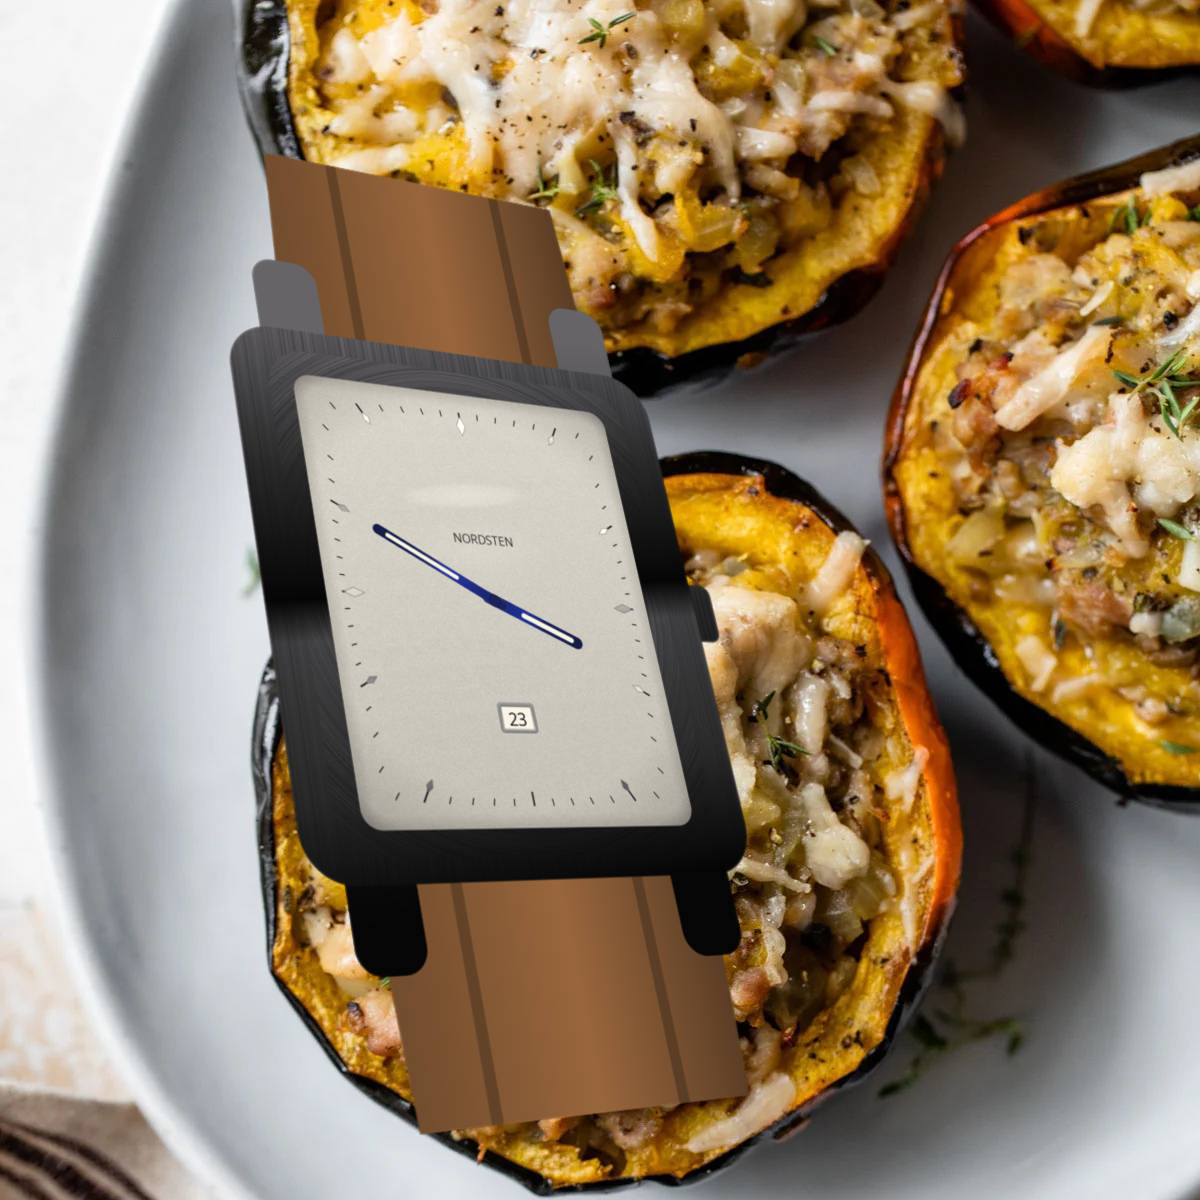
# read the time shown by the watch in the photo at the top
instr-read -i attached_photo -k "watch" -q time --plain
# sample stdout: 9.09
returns 3.50
